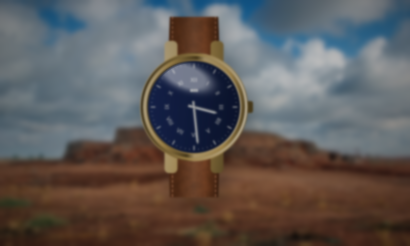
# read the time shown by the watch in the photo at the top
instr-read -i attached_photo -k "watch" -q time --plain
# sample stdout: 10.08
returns 3.29
